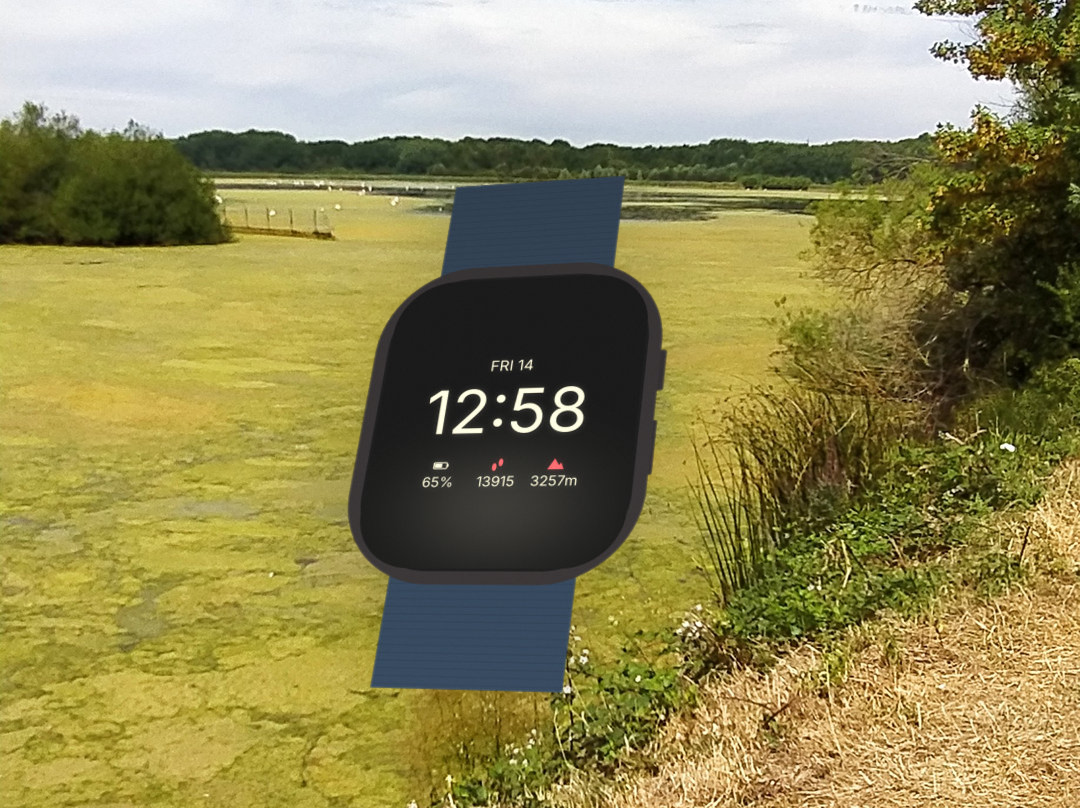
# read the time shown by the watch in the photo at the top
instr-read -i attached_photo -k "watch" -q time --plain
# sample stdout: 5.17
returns 12.58
